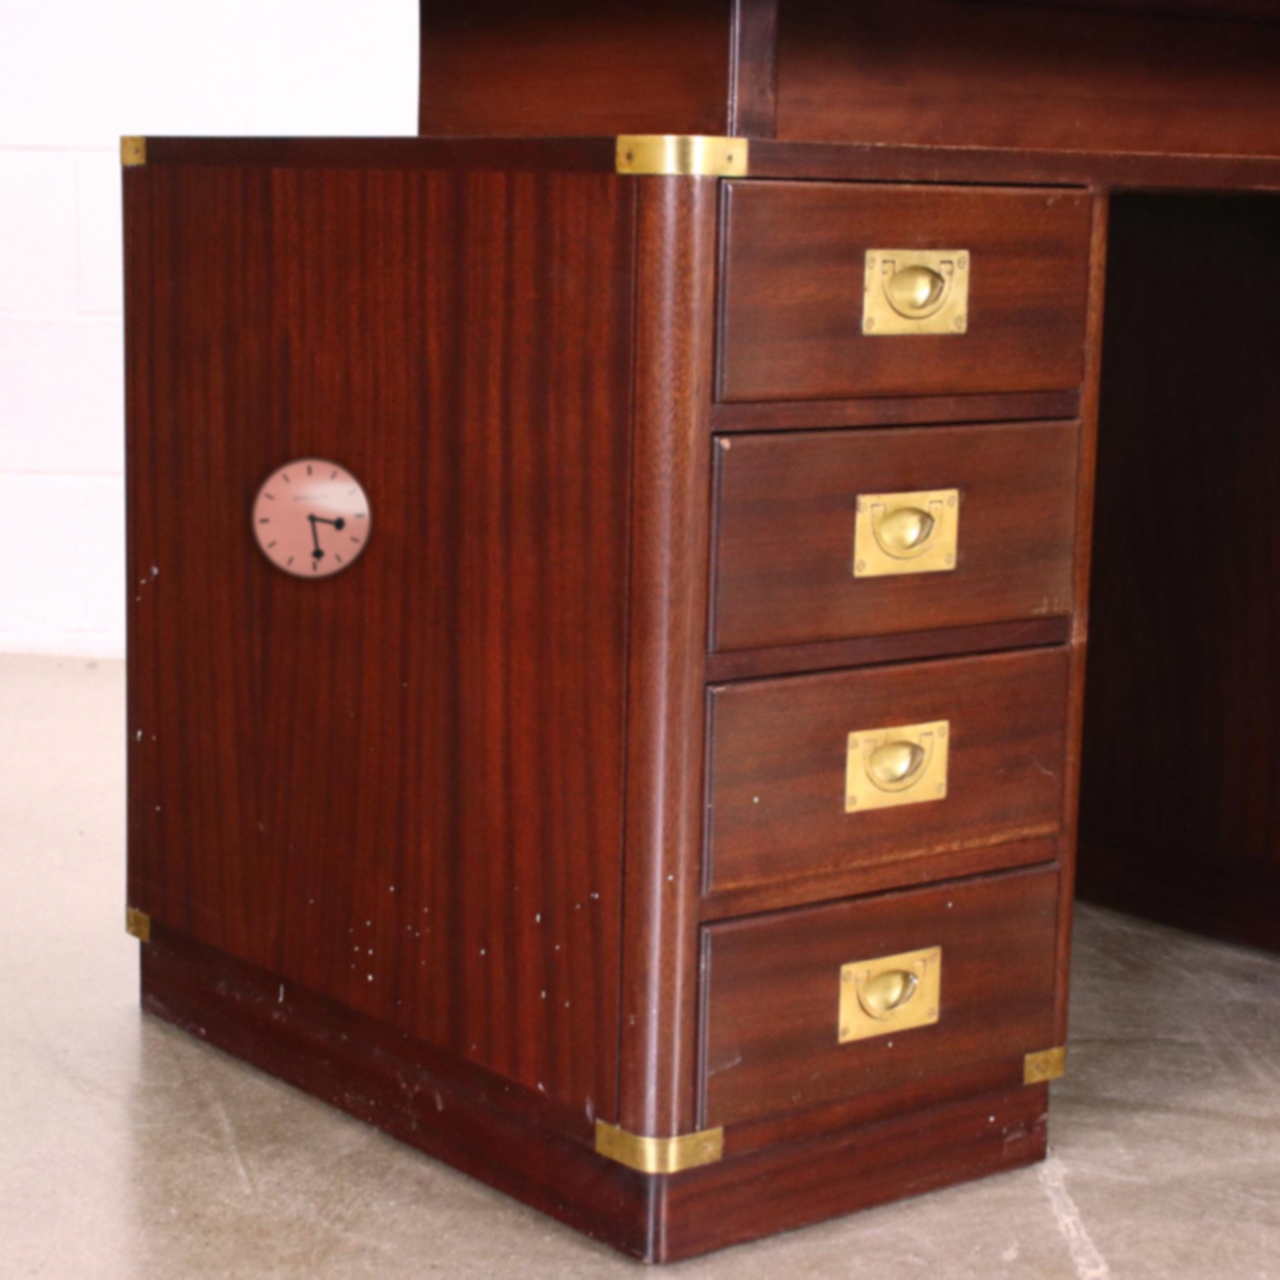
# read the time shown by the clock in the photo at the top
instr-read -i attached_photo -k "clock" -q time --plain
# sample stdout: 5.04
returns 3.29
